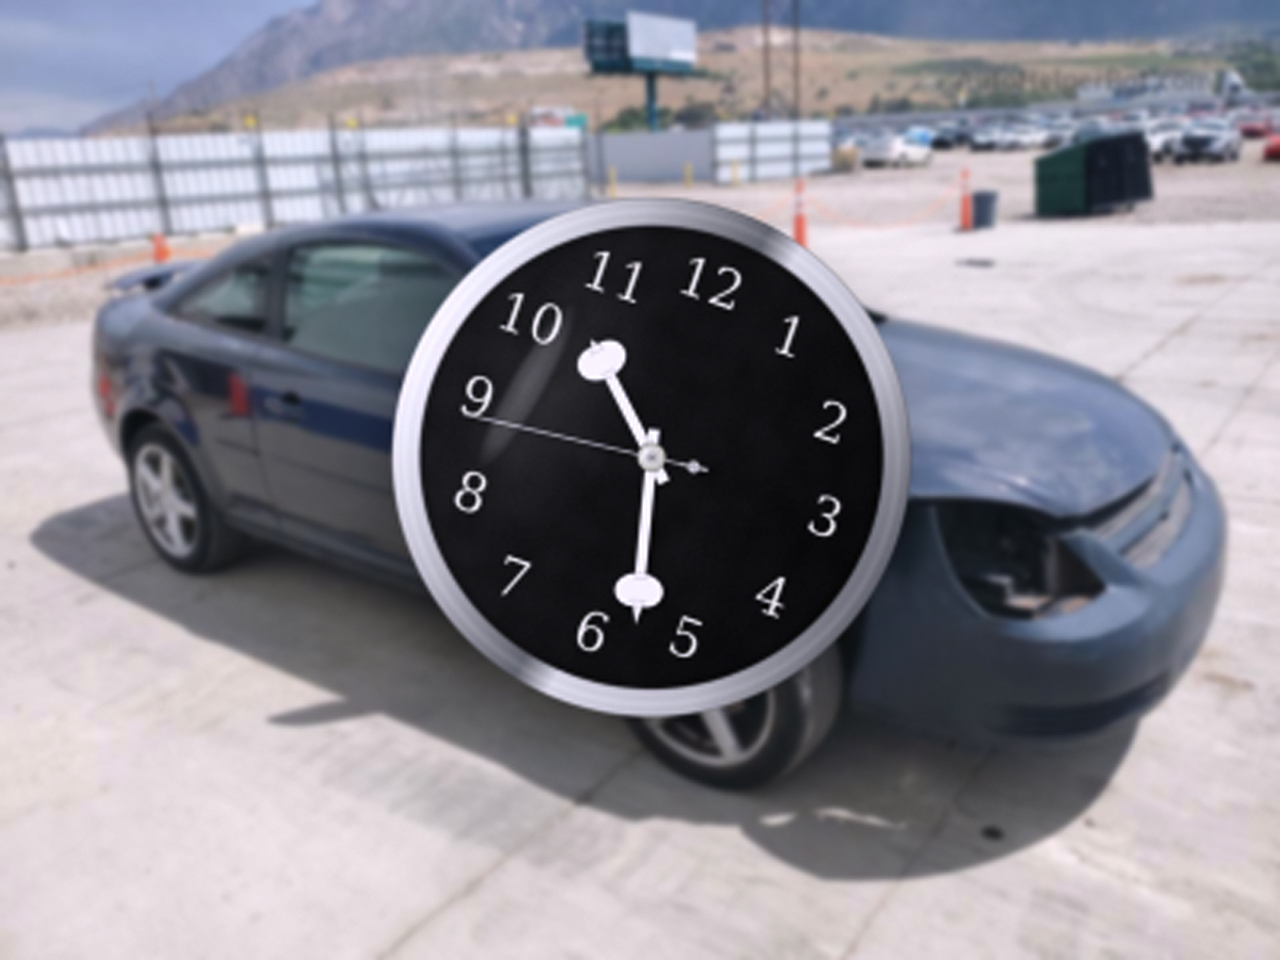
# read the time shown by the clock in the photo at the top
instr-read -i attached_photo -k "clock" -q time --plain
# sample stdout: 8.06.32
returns 10.27.44
